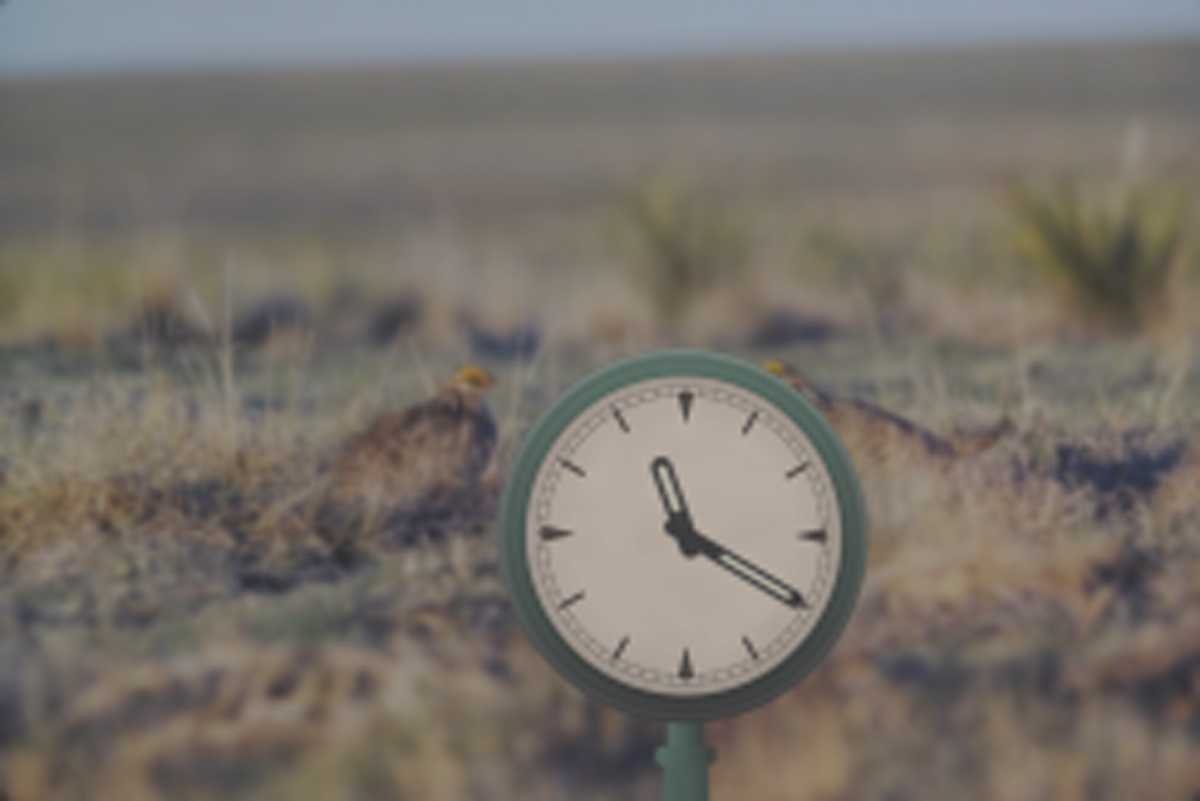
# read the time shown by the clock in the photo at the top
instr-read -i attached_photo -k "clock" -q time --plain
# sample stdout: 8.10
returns 11.20
